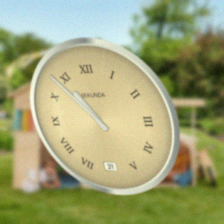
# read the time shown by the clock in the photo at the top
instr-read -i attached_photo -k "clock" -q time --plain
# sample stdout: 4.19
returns 10.53
